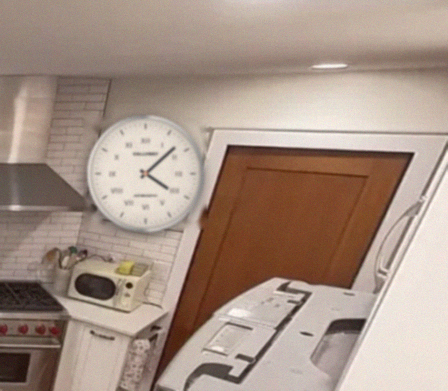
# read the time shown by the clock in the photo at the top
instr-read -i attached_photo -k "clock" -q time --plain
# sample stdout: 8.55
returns 4.08
